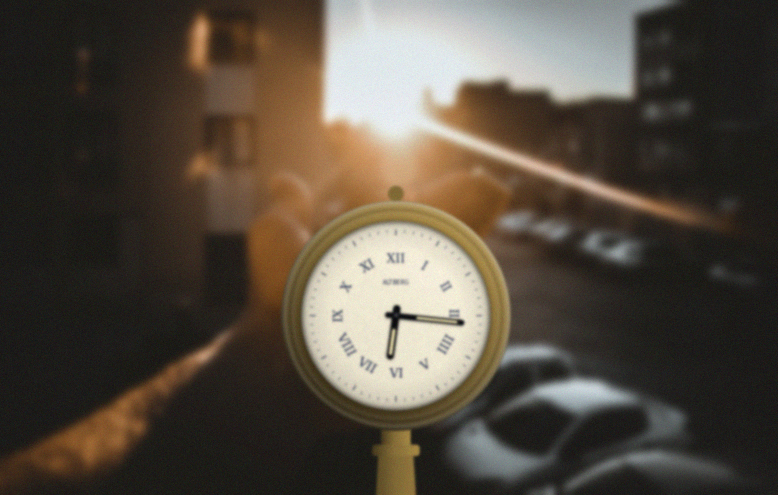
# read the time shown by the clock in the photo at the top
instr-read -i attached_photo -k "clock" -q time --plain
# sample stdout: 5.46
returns 6.16
